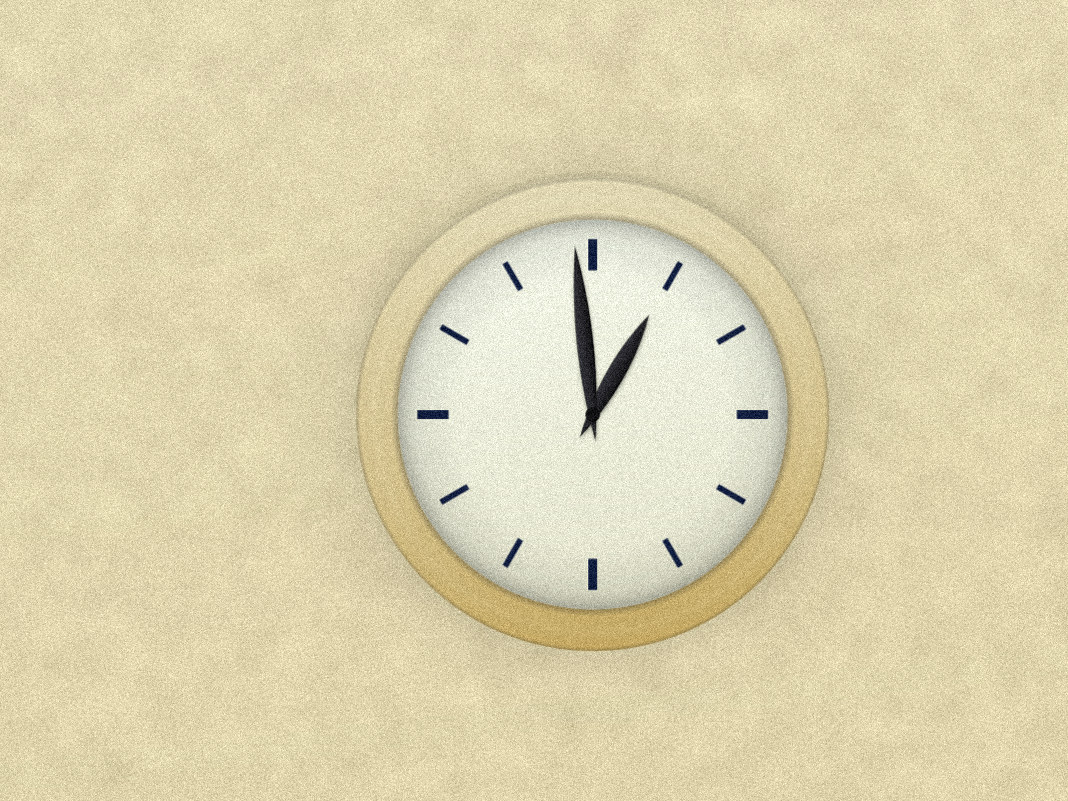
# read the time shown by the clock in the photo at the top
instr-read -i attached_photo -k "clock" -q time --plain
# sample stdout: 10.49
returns 12.59
